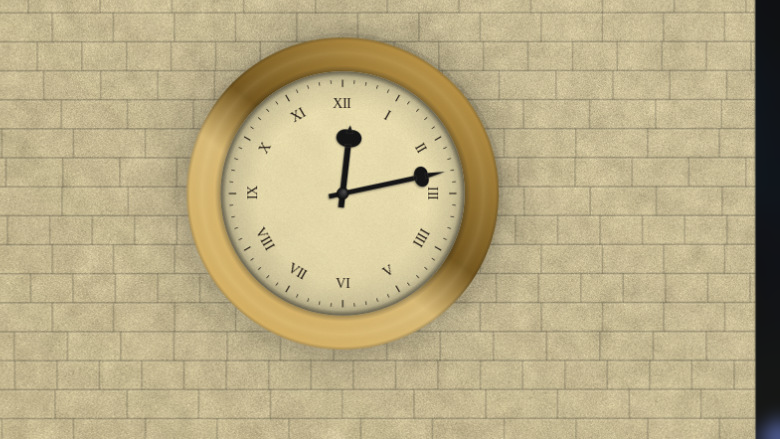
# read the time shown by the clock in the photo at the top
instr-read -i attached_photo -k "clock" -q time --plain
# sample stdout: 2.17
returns 12.13
